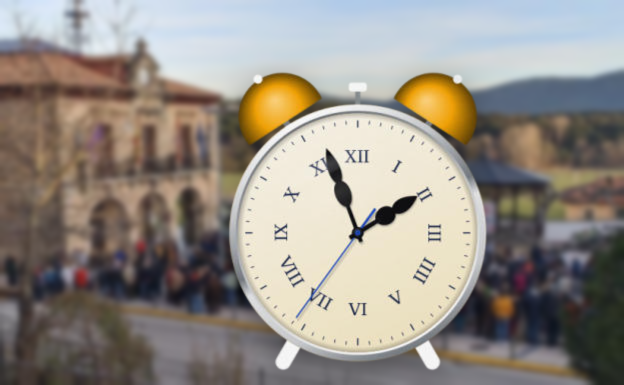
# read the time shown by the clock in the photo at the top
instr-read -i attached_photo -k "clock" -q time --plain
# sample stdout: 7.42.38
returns 1.56.36
